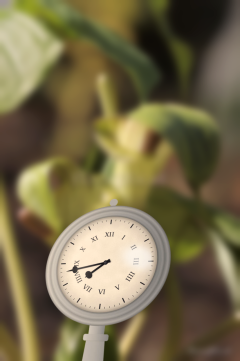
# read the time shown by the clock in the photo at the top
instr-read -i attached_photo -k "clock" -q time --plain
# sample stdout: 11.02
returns 7.43
